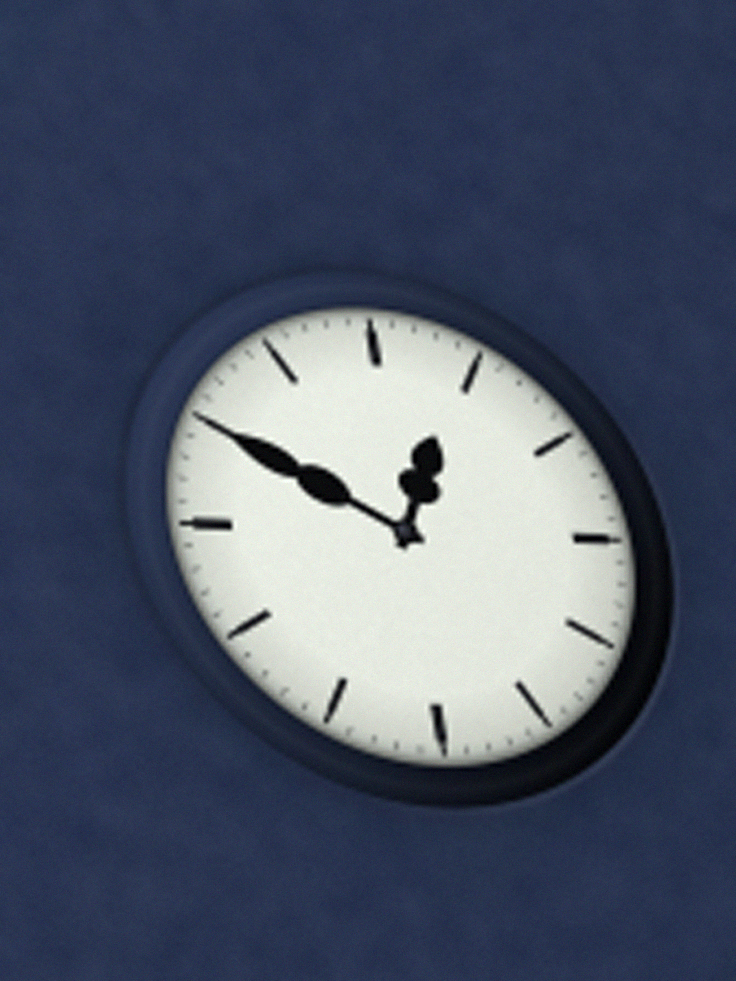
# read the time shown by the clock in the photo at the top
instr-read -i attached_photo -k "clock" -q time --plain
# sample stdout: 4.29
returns 12.50
